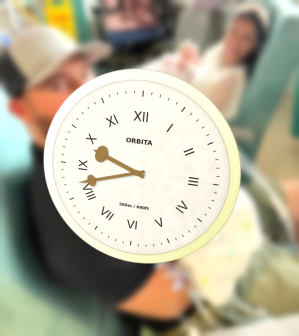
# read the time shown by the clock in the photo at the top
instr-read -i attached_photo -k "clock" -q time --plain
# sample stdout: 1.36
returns 9.42
